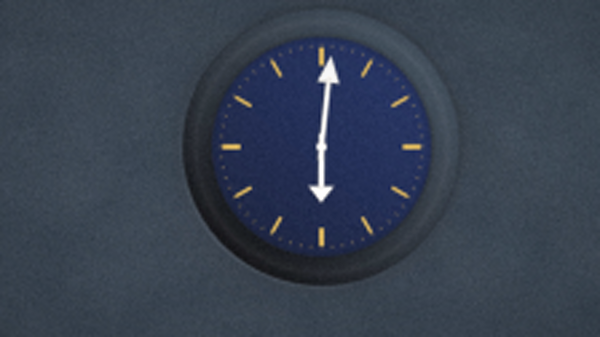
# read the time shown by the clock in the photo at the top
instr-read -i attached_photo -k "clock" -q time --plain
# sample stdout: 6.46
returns 6.01
